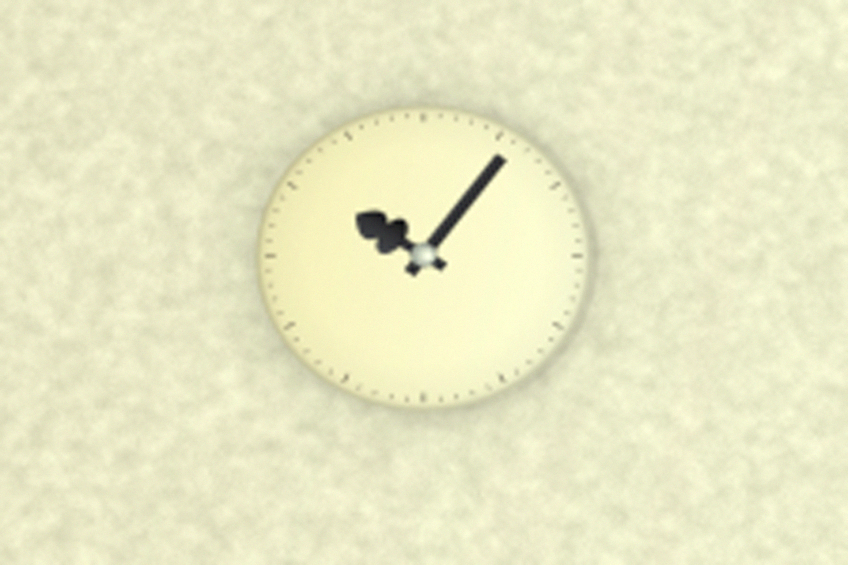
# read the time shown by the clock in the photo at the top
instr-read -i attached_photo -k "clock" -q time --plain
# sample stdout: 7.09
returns 10.06
